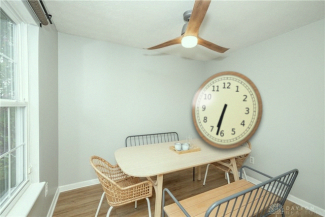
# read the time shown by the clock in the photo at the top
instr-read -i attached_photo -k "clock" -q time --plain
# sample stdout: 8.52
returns 6.32
